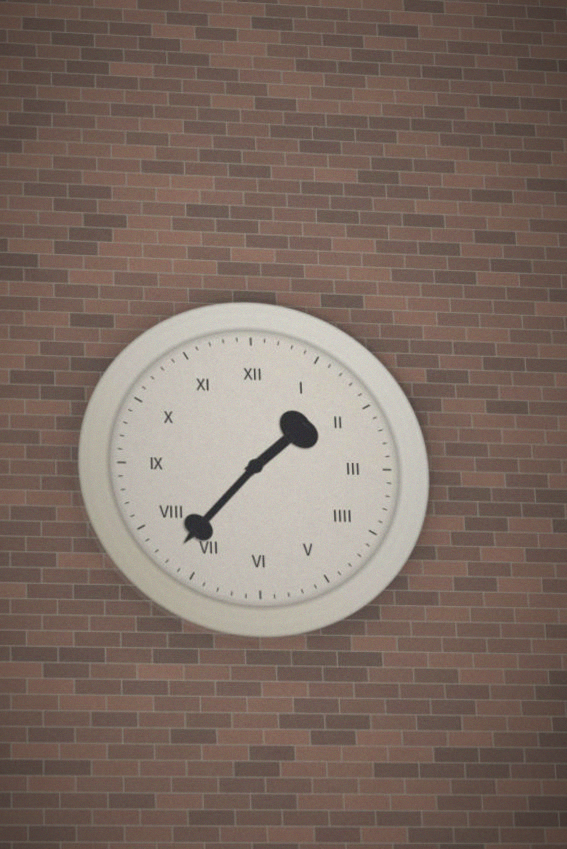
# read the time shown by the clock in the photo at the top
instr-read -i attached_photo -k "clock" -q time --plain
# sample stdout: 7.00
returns 1.37
